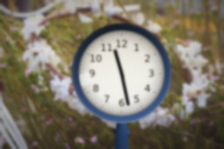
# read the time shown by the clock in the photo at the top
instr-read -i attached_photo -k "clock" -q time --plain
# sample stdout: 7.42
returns 11.28
